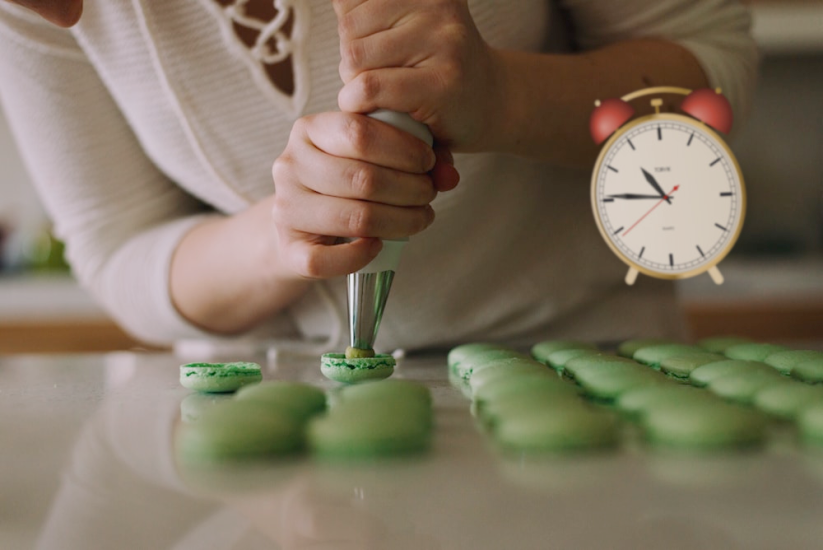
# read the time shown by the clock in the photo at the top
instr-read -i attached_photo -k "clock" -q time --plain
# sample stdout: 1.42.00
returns 10.45.39
